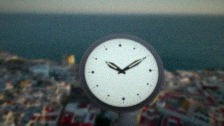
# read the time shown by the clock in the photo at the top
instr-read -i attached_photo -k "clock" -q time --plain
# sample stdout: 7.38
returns 10.10
